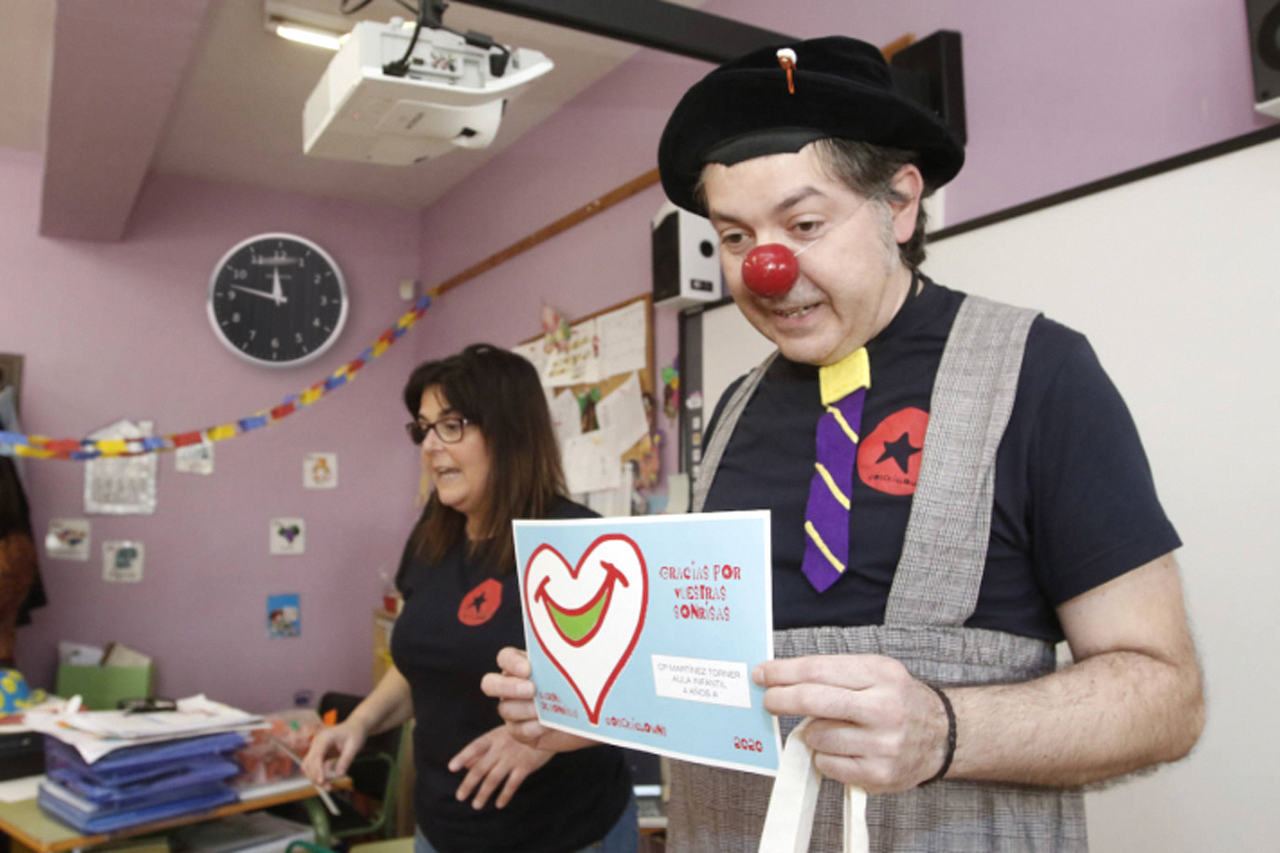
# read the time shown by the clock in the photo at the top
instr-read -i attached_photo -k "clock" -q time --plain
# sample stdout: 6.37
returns 11.47
